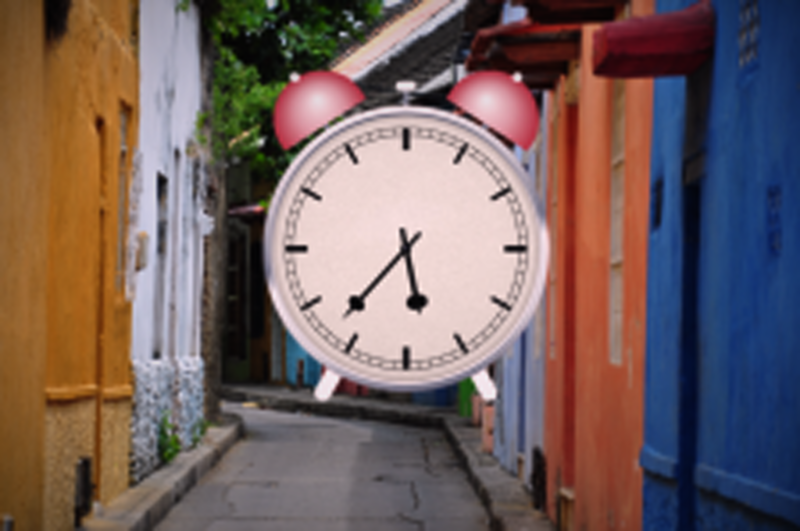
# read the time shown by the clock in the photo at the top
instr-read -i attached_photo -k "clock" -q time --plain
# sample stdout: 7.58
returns 5.37
